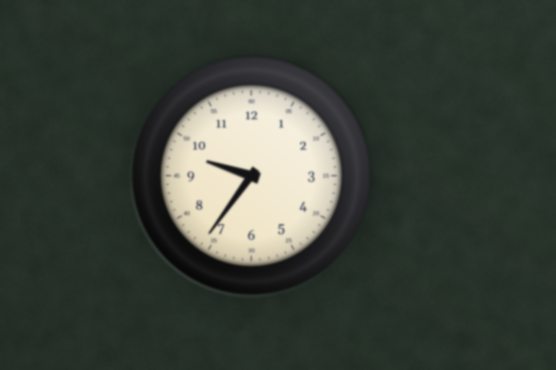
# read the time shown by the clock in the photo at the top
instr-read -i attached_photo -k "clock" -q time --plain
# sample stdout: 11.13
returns 9.36
